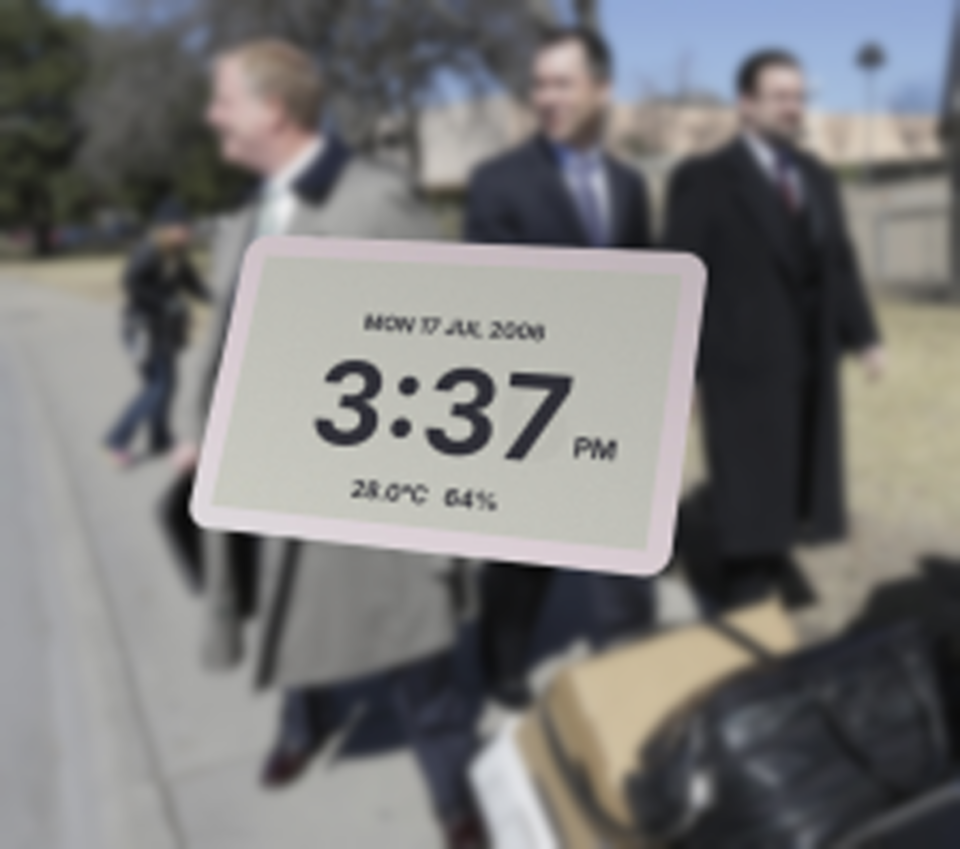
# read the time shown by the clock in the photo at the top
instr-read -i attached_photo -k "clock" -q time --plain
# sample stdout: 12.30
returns 3.37
